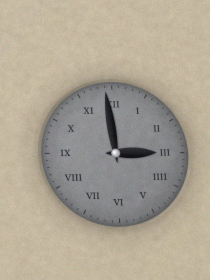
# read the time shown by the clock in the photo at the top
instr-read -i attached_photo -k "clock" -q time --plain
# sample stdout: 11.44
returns 2.59
